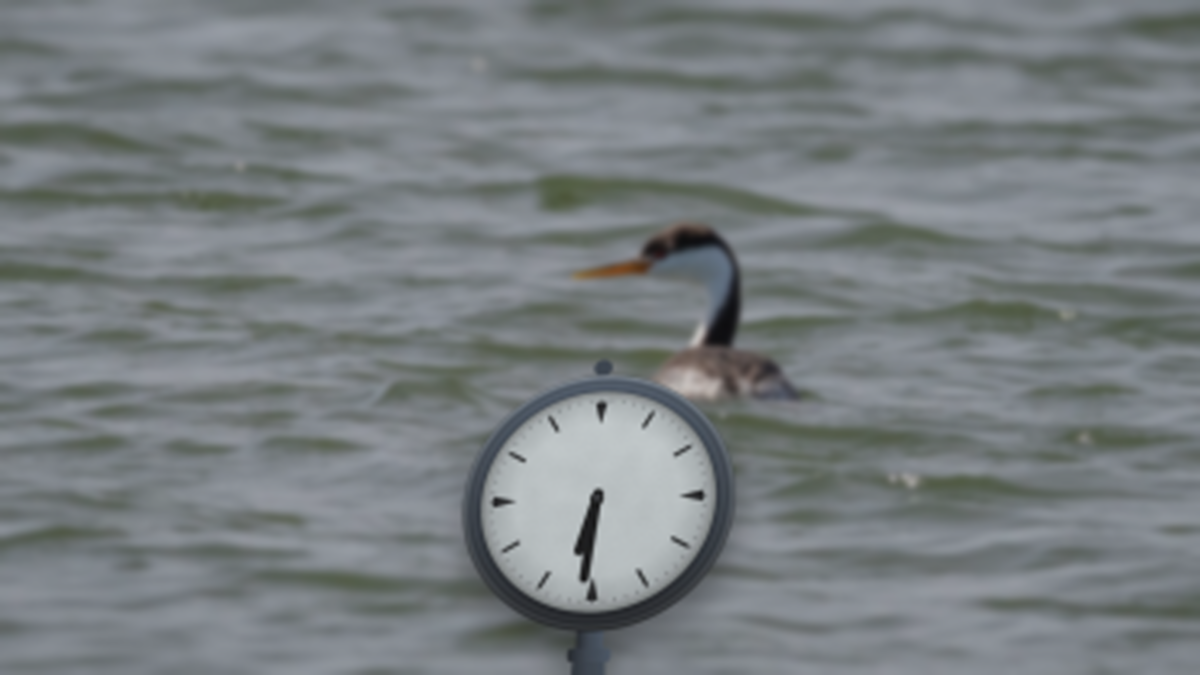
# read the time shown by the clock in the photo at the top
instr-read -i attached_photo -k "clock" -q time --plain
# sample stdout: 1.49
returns 6.31
